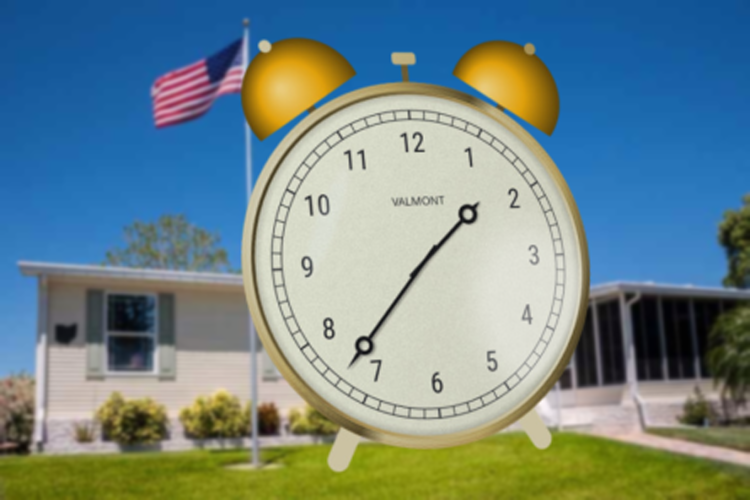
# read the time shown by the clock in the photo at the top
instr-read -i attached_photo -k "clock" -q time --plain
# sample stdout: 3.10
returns 1.37
